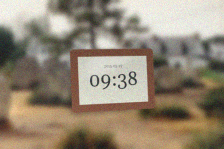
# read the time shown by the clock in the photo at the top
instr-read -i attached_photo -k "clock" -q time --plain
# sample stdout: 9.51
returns 9.38
